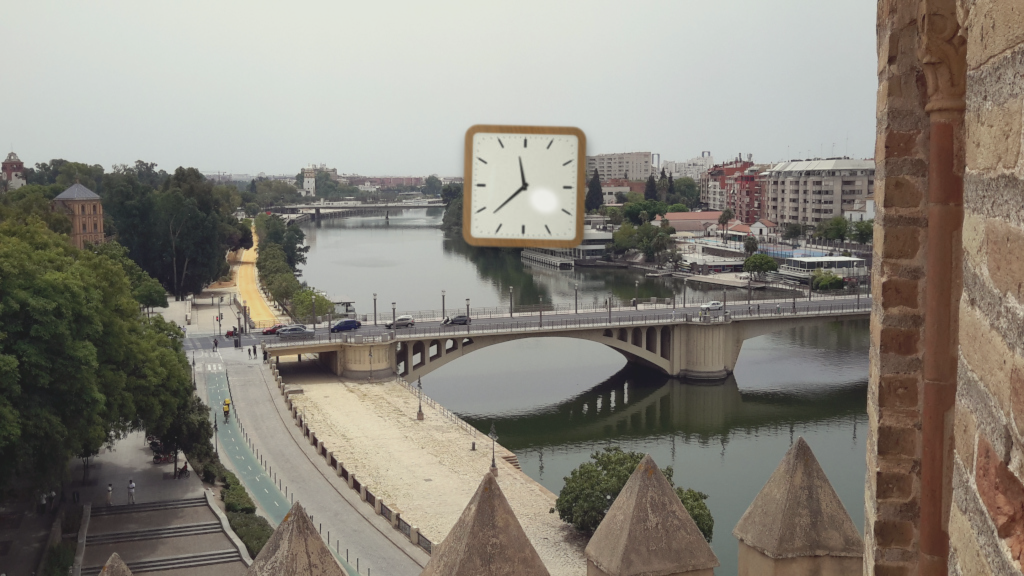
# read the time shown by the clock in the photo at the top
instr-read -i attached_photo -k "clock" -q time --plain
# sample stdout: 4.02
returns 11.38
